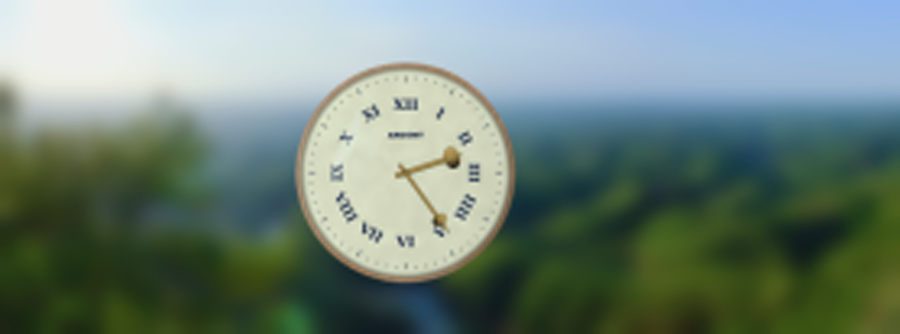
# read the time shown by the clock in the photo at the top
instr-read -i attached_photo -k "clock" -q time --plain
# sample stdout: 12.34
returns 2.24
